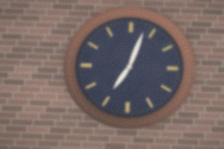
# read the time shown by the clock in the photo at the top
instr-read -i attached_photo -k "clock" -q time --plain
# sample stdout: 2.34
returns 7.03
